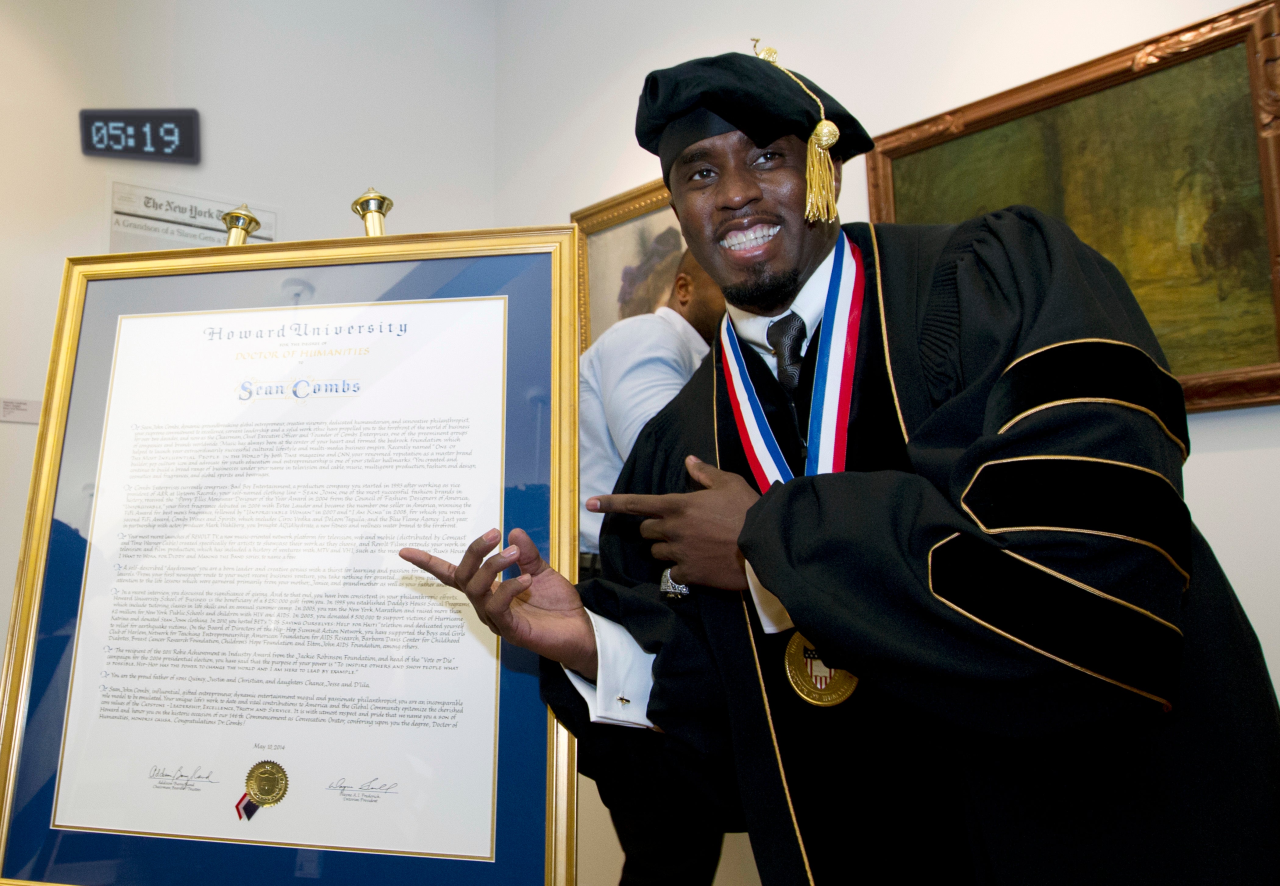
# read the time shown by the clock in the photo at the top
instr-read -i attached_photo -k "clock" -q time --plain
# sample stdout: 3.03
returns 5.19
